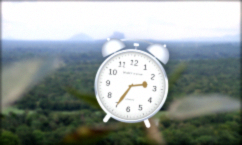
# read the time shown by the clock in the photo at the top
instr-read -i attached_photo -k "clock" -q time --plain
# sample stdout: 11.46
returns 2.35
